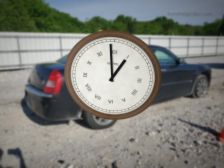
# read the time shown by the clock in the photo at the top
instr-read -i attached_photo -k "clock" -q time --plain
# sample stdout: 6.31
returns 12.59
